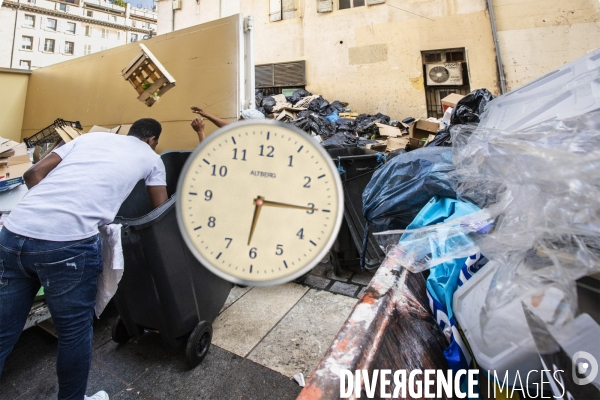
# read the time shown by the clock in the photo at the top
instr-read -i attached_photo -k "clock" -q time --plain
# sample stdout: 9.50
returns 6.15
